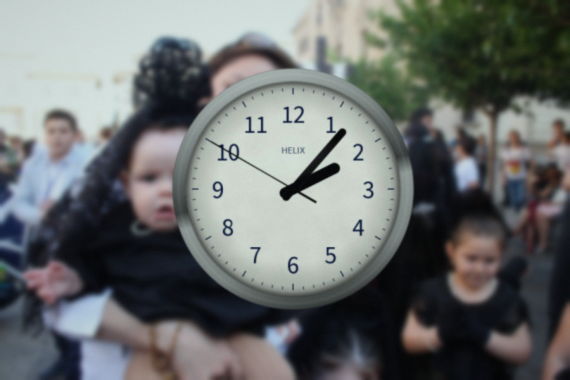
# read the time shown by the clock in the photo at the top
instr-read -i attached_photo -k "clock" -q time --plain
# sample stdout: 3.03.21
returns 2.06.50
